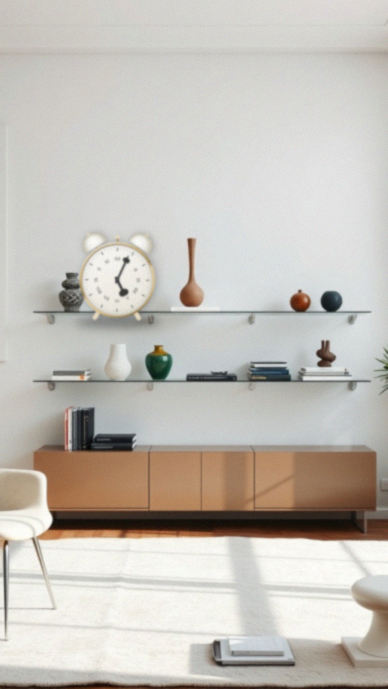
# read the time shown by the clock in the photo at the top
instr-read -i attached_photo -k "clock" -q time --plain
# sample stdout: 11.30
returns 5.04
